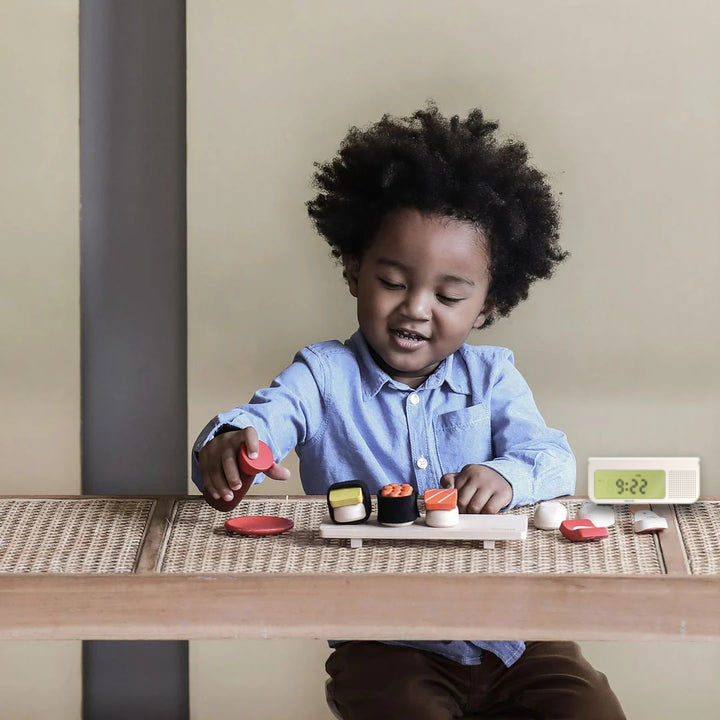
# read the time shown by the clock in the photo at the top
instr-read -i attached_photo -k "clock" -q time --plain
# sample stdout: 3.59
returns 9.22
